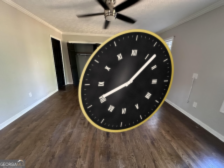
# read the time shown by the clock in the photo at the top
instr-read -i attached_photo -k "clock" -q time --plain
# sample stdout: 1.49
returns 8.07
